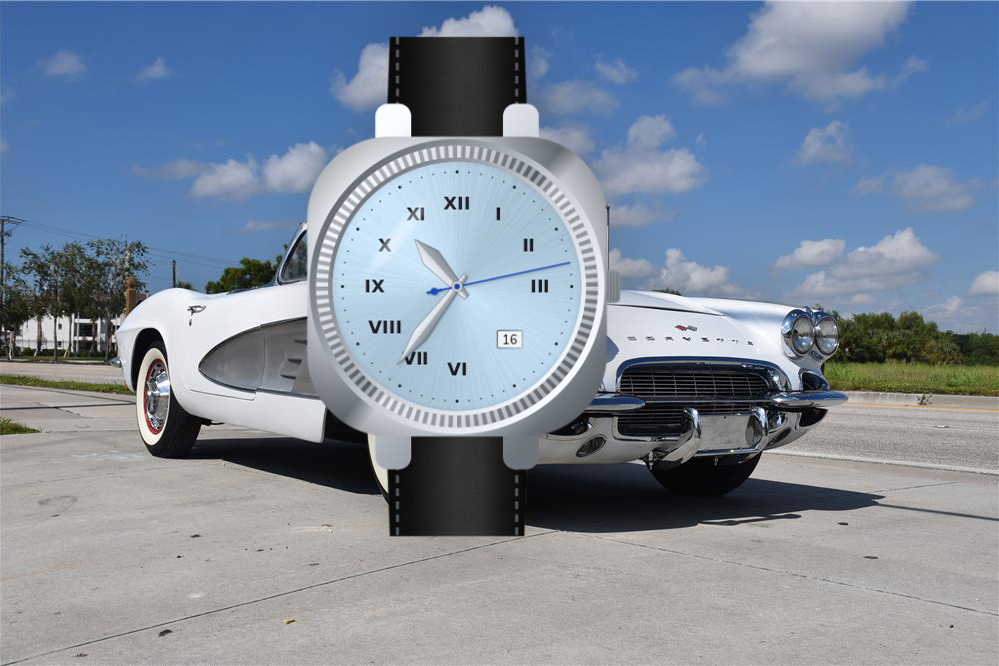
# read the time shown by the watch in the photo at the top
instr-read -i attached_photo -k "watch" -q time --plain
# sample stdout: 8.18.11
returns 10.36.13
